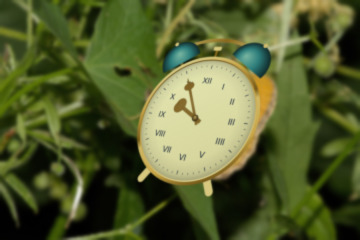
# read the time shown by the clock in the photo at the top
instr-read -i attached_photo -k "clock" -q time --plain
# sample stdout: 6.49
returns 9.55
